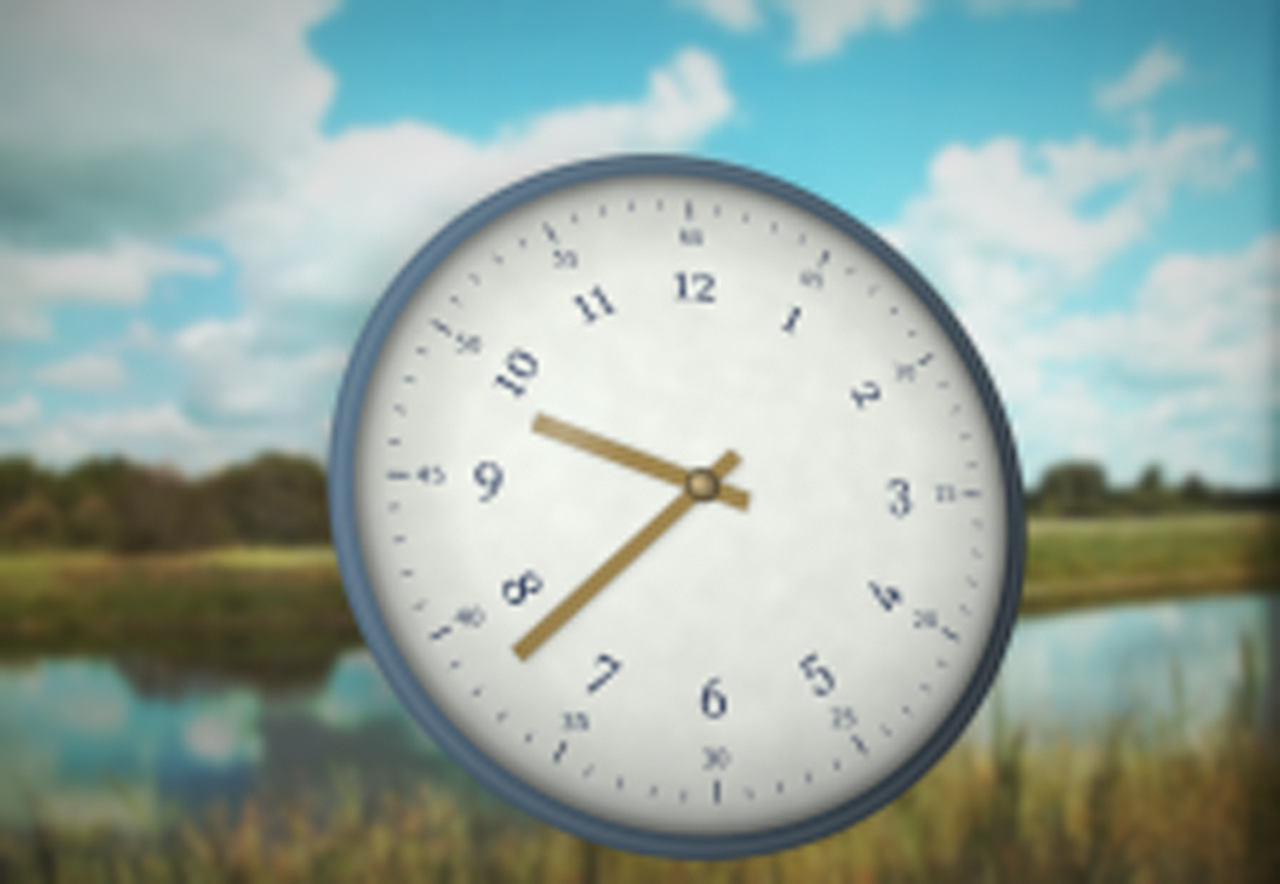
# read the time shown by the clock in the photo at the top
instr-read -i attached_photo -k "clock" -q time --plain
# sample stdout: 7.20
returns 9.38
